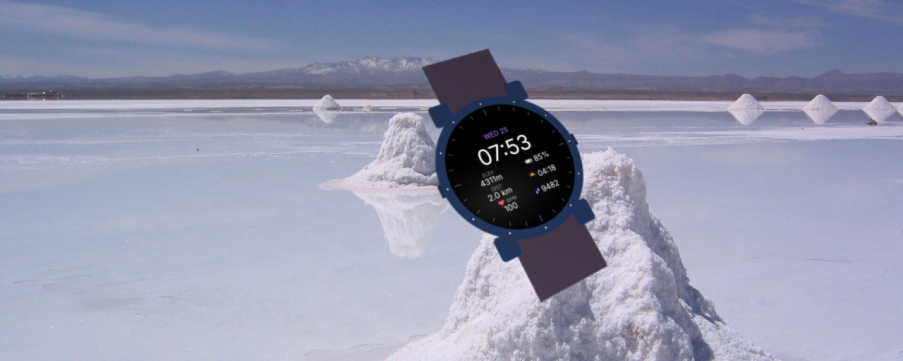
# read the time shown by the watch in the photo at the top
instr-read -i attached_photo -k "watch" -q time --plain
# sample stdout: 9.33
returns 7.53
